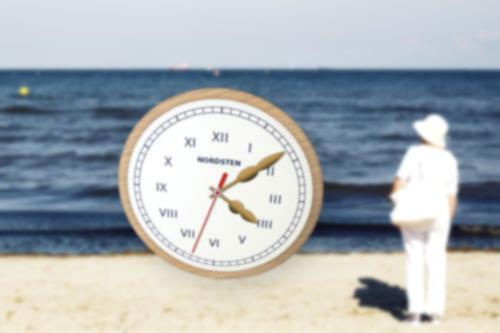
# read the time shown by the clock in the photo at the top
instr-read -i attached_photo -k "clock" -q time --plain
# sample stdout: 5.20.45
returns 4.08.33
